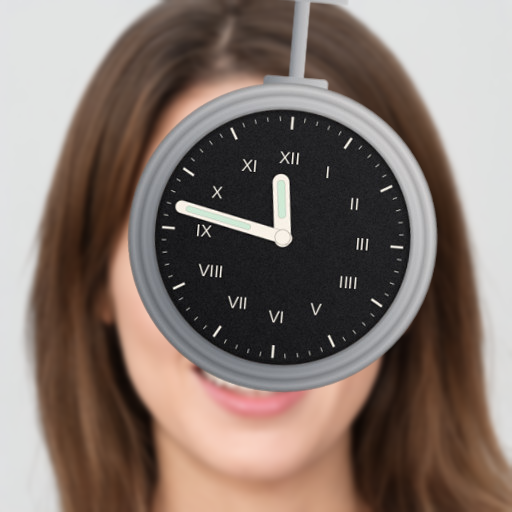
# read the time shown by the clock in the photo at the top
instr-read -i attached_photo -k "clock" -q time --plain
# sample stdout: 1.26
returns 11.47
